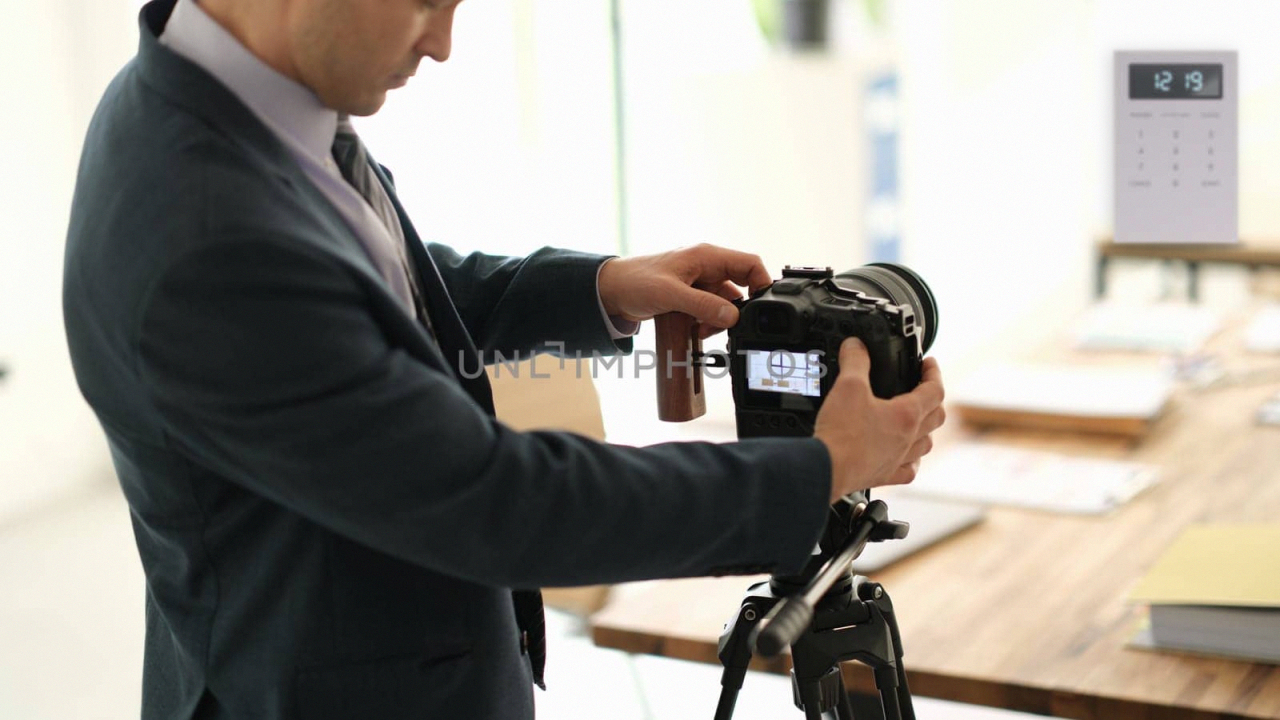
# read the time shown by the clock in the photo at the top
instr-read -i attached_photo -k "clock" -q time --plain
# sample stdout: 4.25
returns 12.19
